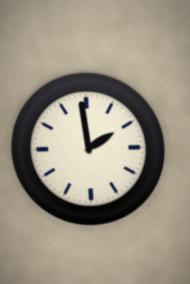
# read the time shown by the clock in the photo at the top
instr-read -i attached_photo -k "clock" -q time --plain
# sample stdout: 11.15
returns 1.59
